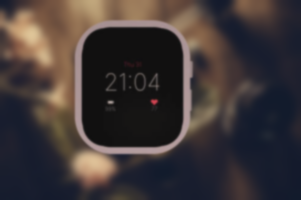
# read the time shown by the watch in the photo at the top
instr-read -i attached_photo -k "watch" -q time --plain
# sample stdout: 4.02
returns 21.04
